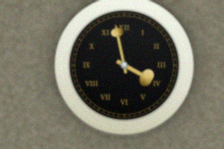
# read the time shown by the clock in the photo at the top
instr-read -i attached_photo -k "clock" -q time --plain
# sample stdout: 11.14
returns 3.58
